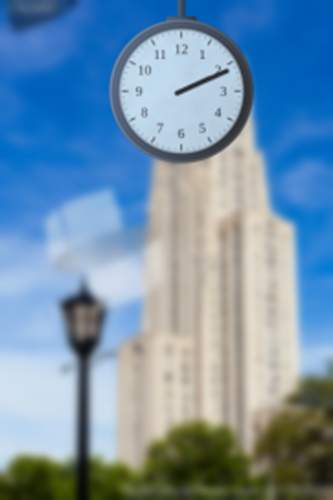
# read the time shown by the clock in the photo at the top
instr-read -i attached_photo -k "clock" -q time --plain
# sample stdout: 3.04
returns 2.11
